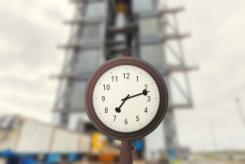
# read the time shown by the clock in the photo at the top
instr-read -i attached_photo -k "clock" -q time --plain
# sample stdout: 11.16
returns 7.12
